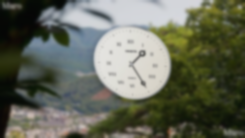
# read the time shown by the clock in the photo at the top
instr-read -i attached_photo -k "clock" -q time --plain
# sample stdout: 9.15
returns 1.25
